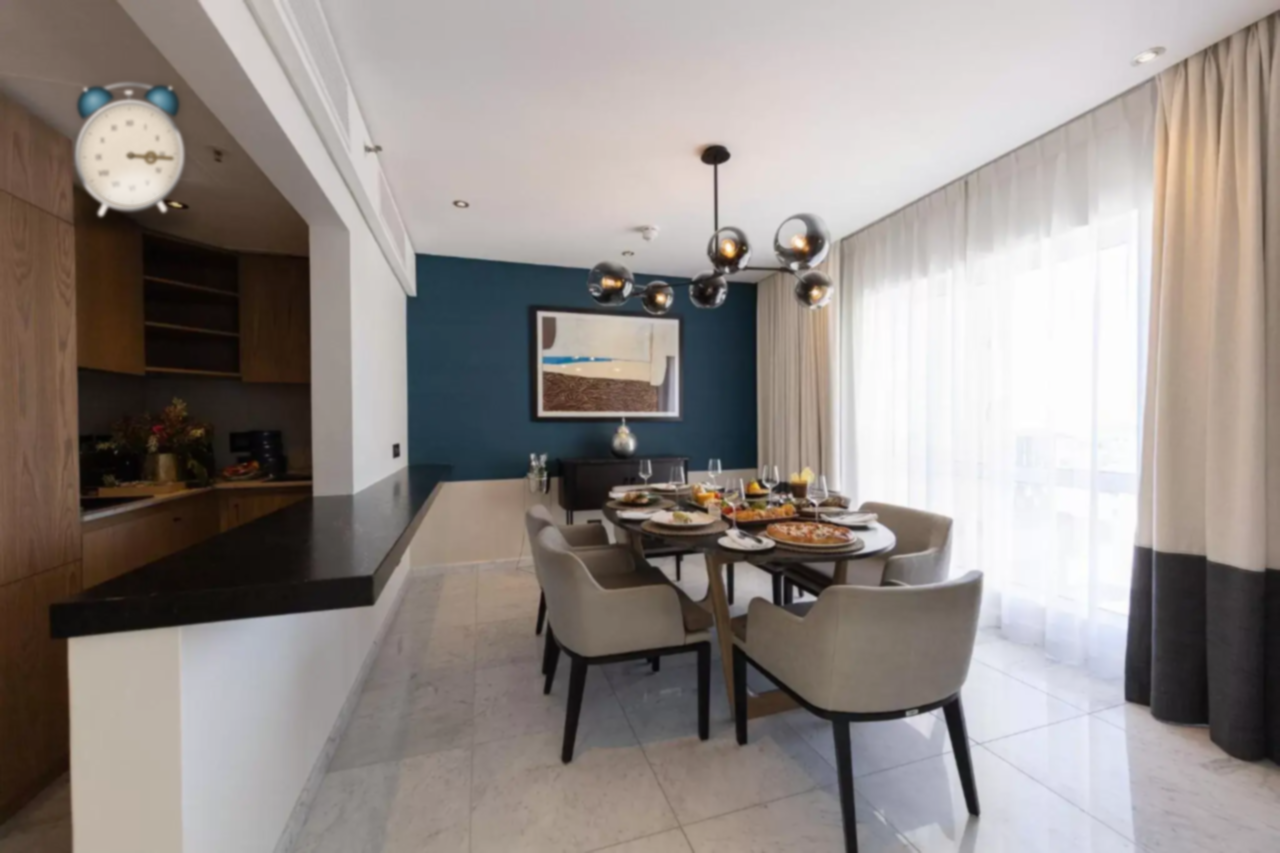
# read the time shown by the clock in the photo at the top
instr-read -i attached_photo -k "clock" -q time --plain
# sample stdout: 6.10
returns 3.16
